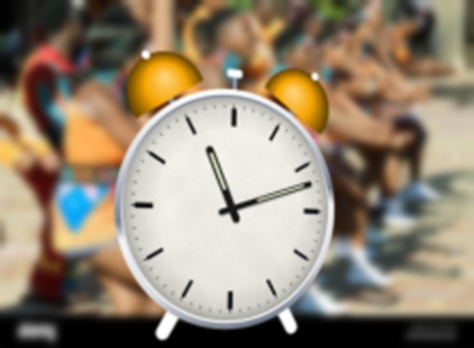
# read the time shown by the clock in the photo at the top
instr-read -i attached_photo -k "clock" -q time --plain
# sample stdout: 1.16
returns 11.12
